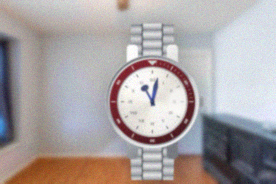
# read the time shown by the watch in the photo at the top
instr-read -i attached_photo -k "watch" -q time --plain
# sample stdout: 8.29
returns 11.02
